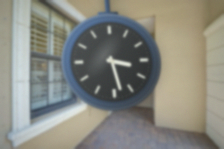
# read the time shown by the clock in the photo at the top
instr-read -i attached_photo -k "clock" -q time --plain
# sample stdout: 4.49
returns 3.28
